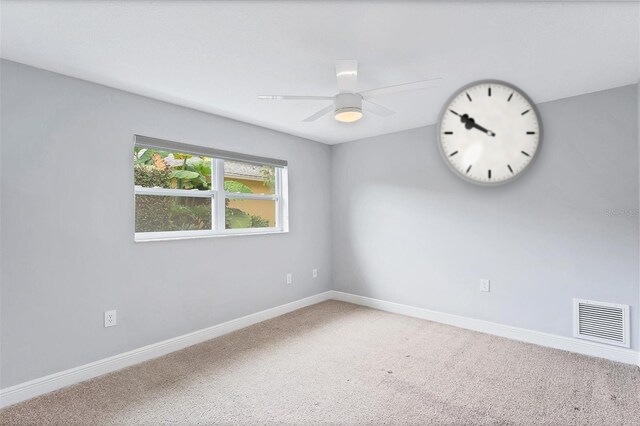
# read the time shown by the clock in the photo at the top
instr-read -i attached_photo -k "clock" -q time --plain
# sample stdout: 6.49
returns 9.50
